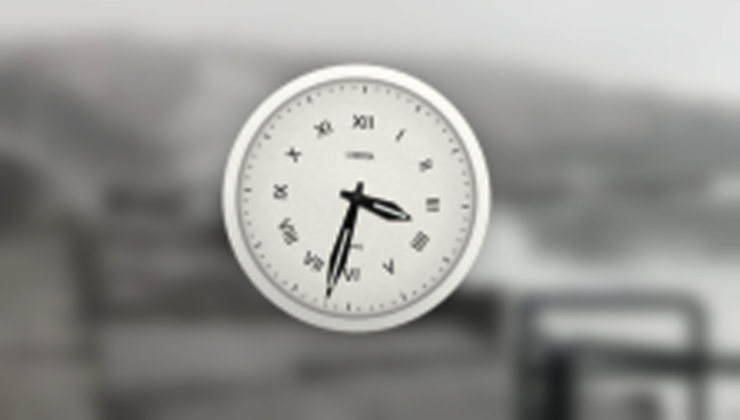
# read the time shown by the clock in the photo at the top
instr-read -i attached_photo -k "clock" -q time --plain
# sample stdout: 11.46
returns 3.32
